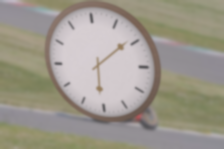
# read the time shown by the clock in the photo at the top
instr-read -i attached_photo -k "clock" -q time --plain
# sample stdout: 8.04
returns 6.09
